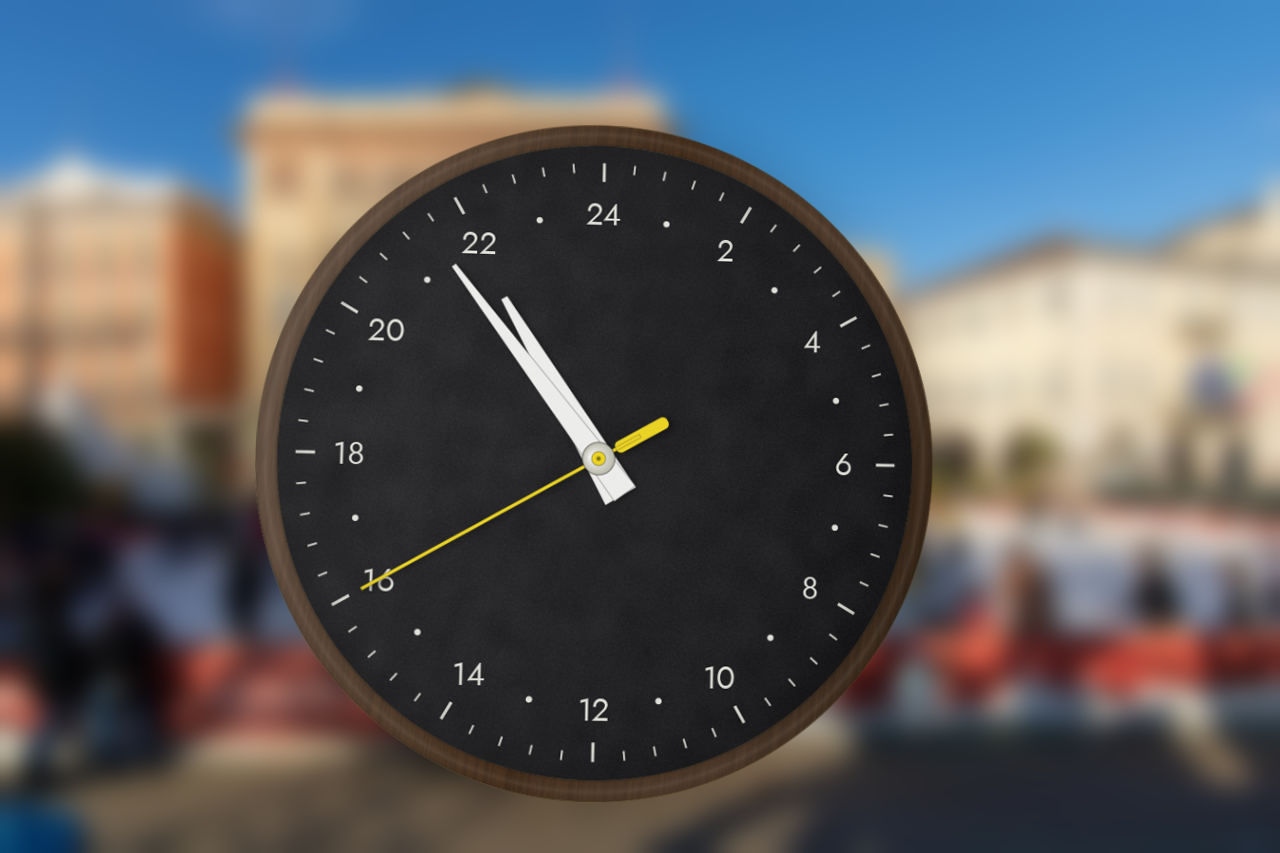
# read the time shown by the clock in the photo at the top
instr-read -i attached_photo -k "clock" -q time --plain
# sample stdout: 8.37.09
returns 21.53.40
